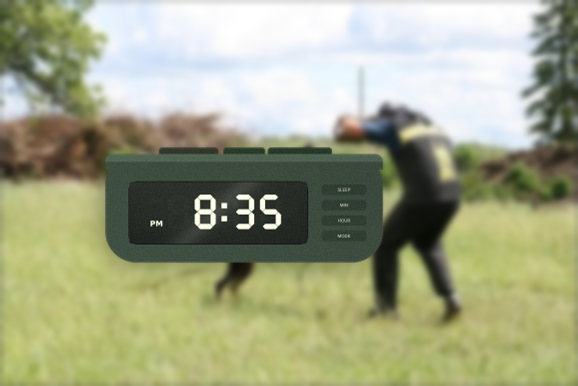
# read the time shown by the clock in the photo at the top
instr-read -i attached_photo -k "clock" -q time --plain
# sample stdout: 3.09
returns 8.35
